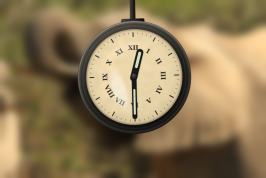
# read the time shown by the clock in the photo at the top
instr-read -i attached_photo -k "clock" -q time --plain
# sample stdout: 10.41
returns 12.30
